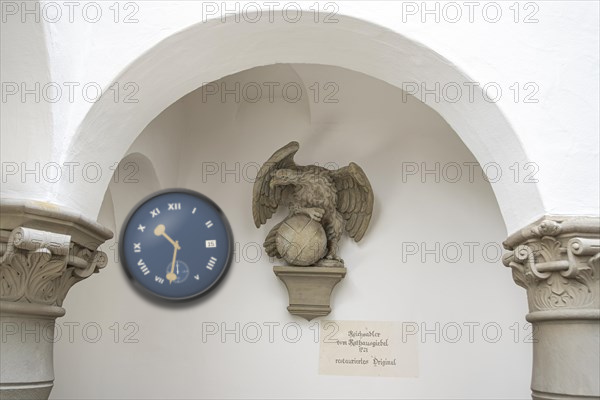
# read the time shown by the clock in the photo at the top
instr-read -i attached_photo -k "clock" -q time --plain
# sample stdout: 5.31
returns 10.32
